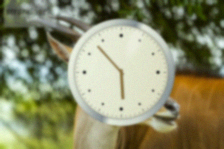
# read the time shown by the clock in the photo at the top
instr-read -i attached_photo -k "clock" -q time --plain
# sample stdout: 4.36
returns 5.53
